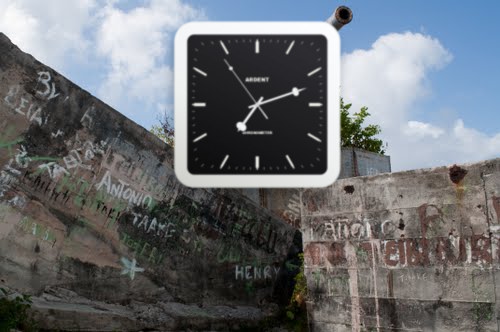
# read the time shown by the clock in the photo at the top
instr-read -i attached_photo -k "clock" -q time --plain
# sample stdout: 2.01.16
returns 7.11.54
